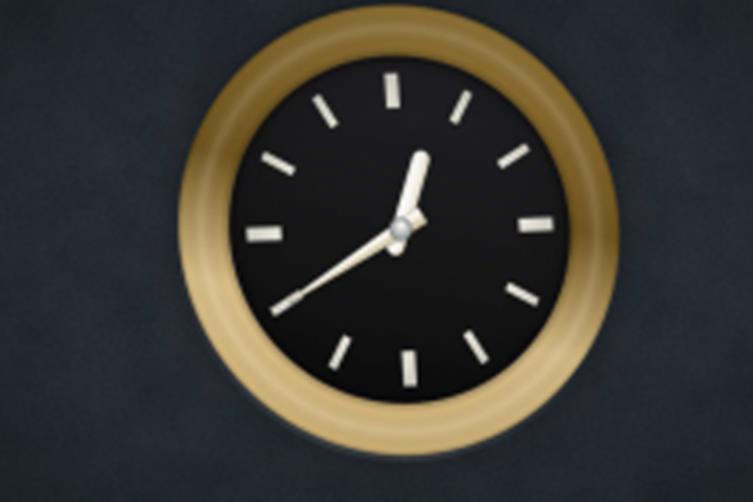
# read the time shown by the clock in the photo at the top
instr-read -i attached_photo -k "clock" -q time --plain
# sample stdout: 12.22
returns 12.40
